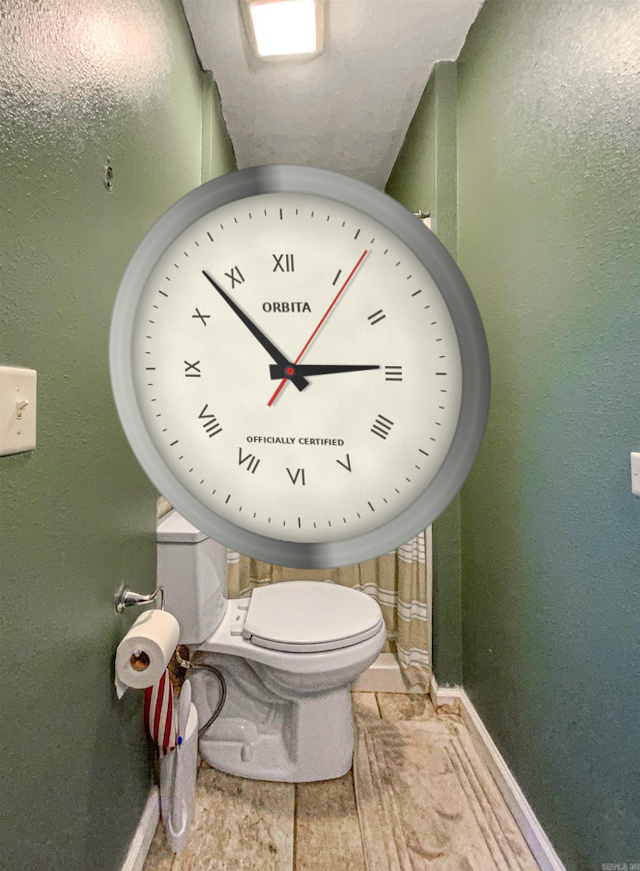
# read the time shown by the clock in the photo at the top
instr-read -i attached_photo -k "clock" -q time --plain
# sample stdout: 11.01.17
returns 2.53.06
